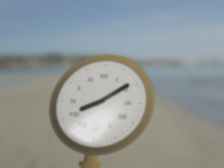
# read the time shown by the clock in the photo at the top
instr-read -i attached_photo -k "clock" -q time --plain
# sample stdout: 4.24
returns 8.09
